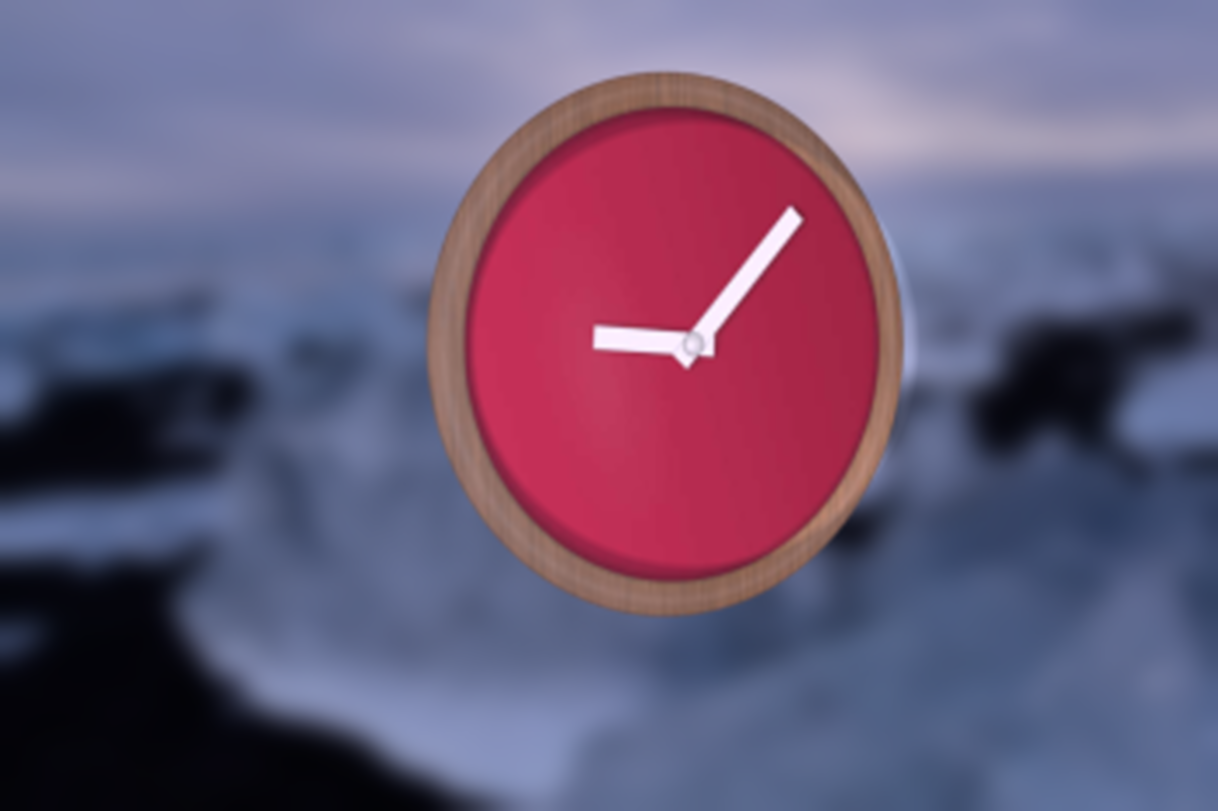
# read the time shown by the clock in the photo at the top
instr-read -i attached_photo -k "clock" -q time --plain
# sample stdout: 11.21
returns 9.07
